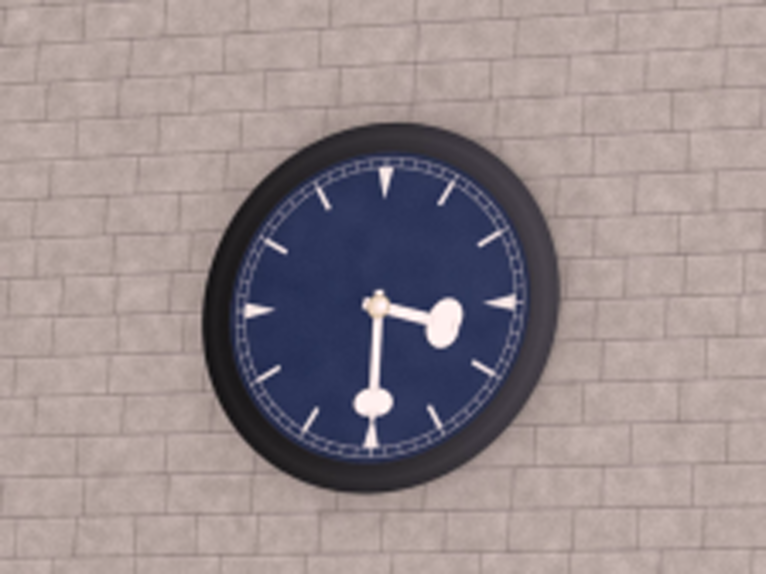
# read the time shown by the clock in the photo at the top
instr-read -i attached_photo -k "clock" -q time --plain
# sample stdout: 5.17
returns 3.30
